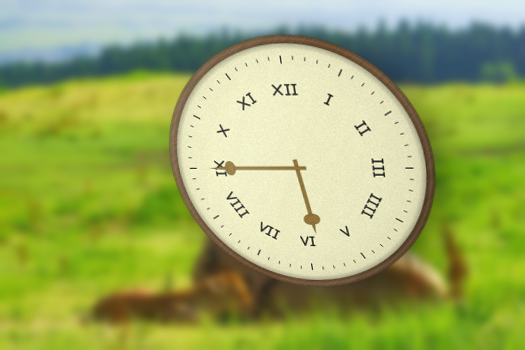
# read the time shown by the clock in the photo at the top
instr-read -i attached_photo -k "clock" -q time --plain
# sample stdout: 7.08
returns 5.45
